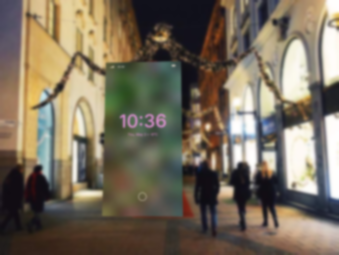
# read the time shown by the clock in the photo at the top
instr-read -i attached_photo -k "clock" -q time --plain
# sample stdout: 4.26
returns 10.36
